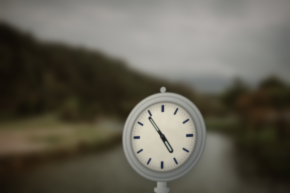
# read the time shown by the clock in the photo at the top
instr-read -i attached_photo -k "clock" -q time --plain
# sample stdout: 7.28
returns 4.54
